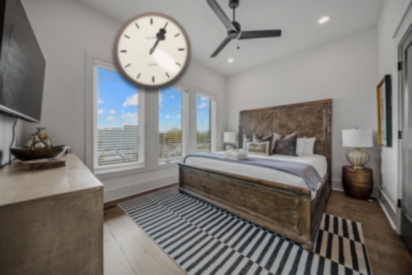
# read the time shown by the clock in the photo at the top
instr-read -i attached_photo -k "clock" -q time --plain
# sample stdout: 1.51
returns 1.05
